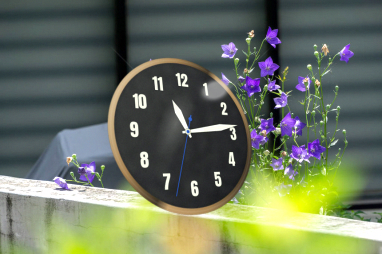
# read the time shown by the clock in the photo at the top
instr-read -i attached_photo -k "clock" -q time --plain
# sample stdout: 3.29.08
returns 11.13.33
